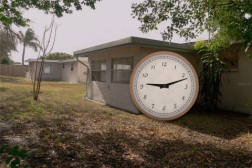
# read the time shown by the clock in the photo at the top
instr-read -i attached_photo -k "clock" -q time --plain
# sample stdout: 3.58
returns 9.12
